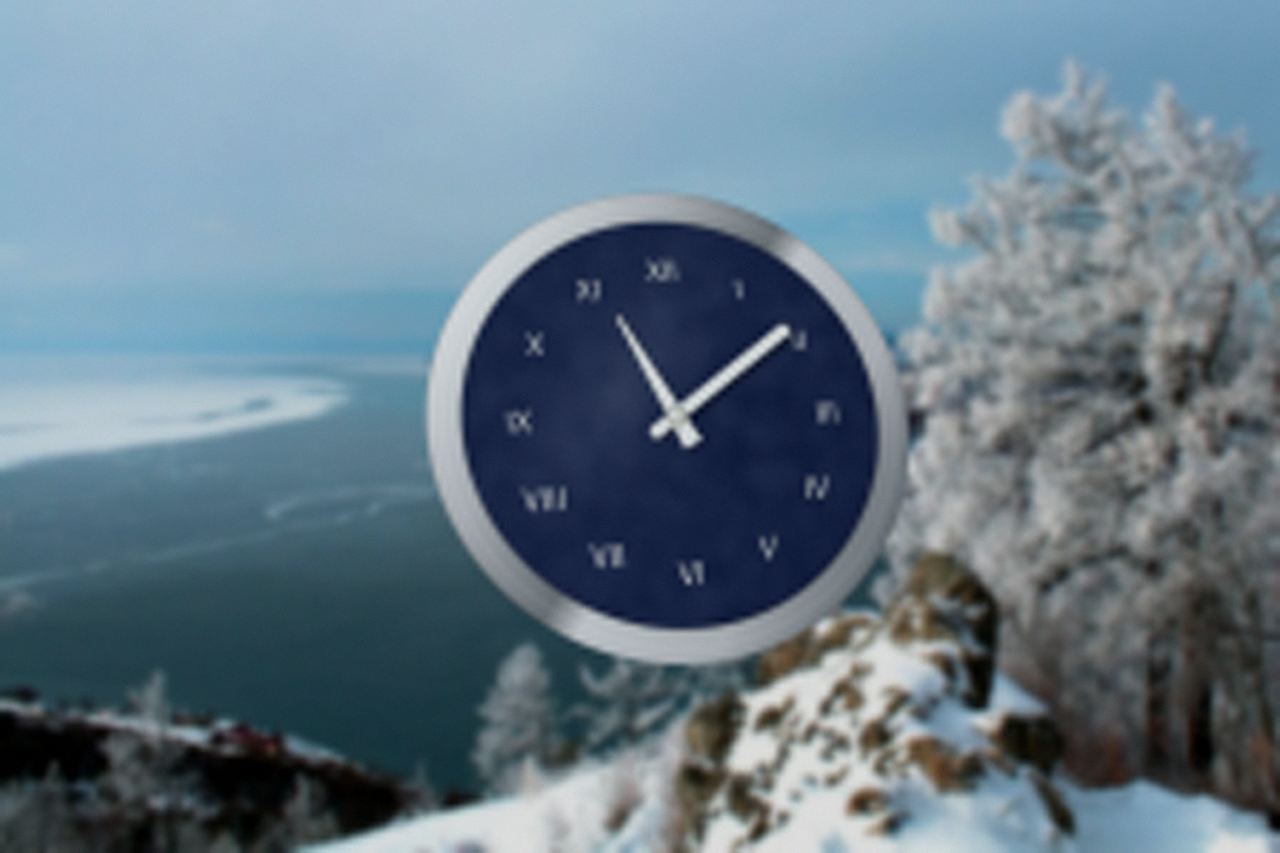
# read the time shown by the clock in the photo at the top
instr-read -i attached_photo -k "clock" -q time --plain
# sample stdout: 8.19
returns 11.09
